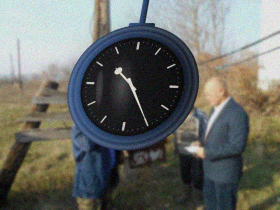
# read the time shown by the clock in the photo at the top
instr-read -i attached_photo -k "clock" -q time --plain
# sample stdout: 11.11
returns 10.25
